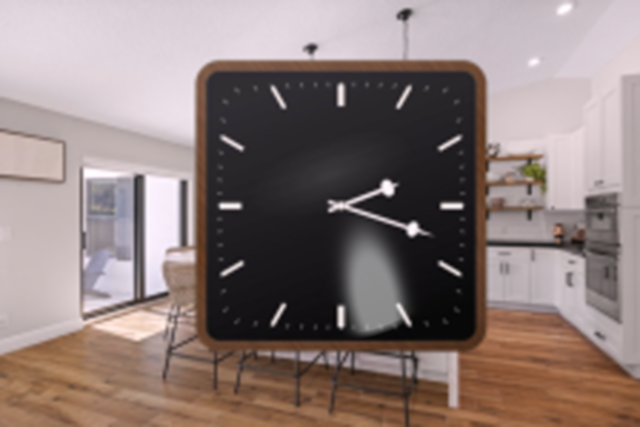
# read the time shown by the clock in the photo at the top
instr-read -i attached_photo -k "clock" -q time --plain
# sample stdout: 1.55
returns 2.18
